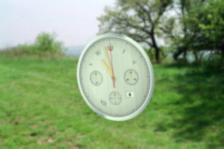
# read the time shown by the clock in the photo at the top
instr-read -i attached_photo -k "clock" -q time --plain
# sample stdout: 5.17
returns 10.58
